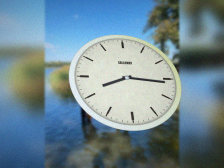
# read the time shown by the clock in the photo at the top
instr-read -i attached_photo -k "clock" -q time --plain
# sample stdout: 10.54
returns 8.16
